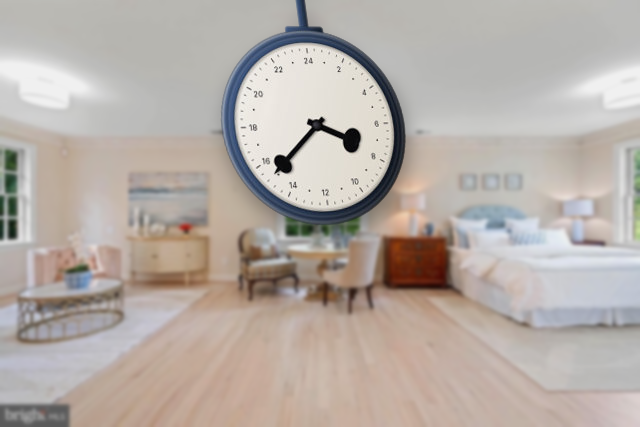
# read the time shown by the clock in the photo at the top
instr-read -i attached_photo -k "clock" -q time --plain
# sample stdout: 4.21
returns 7.38
